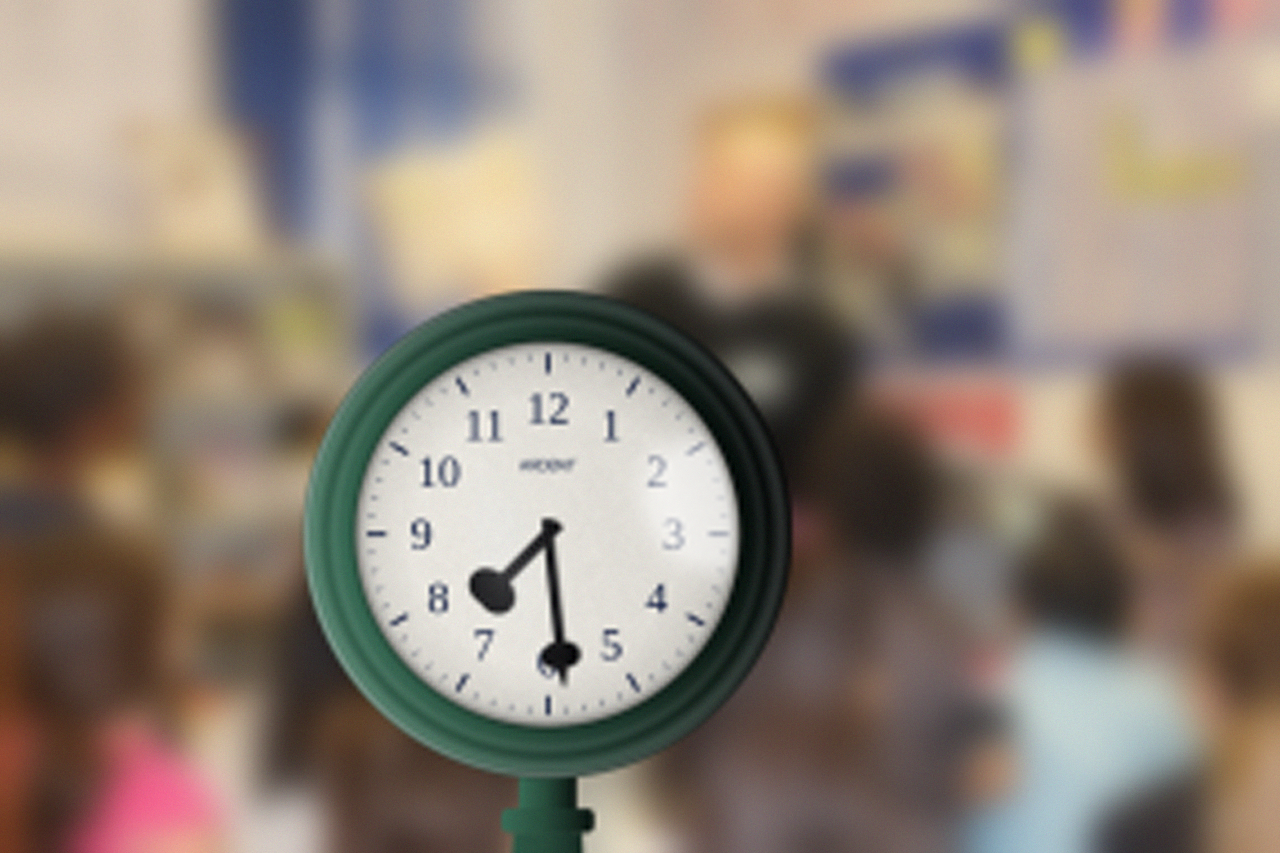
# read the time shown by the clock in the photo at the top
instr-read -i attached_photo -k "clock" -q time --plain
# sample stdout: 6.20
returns 7.29
